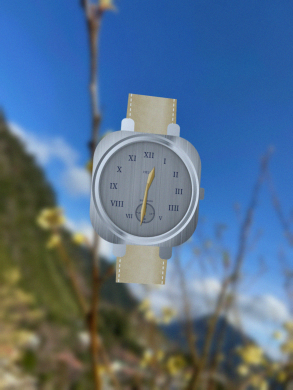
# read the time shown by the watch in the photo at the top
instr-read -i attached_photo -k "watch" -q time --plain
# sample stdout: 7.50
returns 12.31
